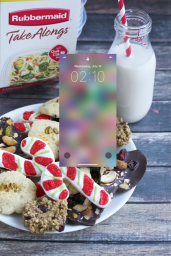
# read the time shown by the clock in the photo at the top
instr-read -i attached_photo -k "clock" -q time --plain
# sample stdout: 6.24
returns 2.10
